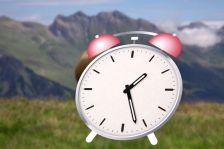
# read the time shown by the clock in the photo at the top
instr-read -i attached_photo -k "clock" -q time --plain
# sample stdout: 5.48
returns 1.27
